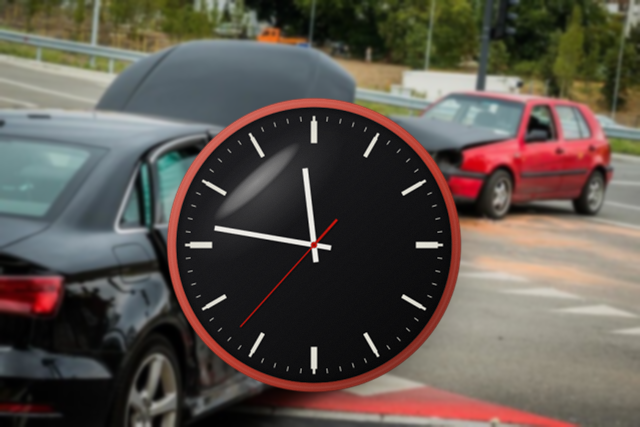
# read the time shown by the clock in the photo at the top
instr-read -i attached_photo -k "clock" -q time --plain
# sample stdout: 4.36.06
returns 11.46.37
